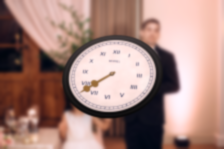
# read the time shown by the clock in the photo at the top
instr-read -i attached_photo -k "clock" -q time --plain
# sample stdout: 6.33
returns 7.38
